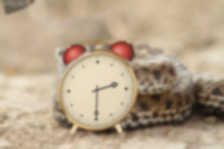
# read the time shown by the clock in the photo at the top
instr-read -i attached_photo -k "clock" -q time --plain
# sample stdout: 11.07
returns 2.30
